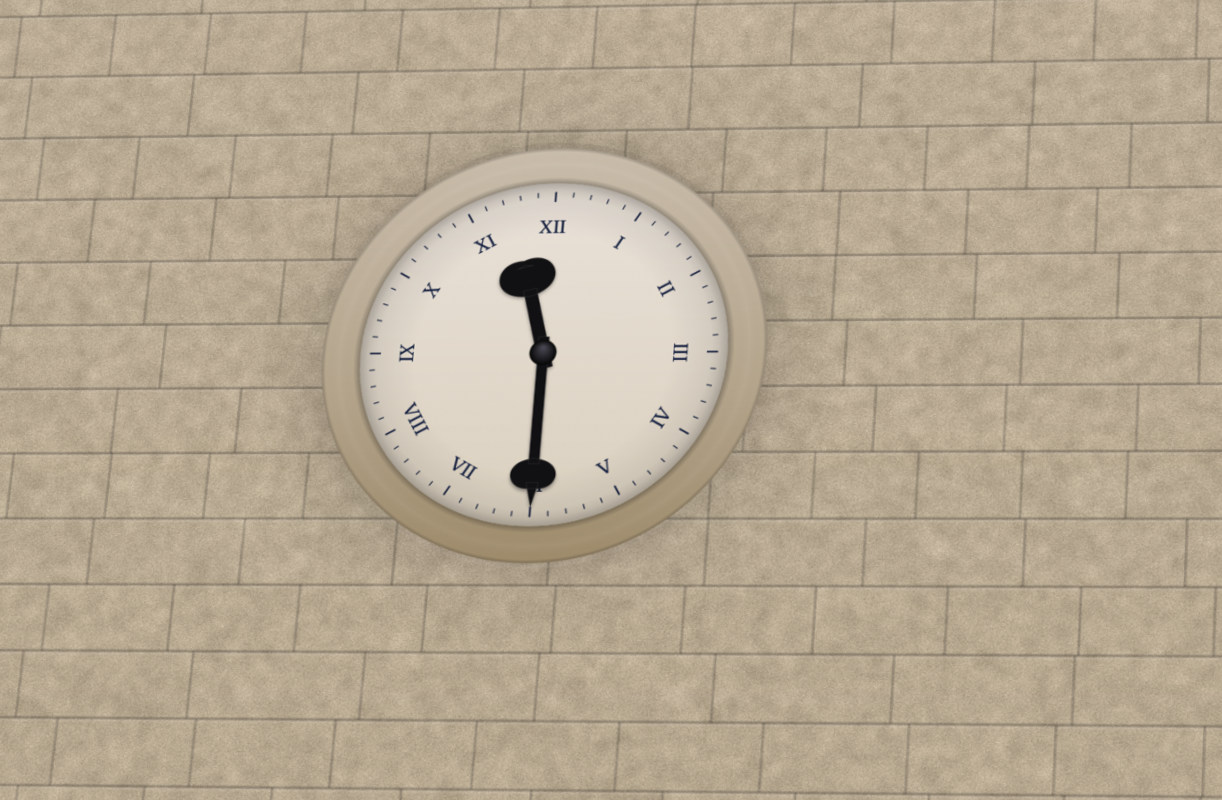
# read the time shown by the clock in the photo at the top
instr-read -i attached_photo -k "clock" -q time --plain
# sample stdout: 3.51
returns 11.30
